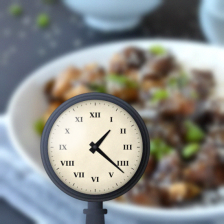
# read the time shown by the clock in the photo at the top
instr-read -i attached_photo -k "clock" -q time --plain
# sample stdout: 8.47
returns 1.22
